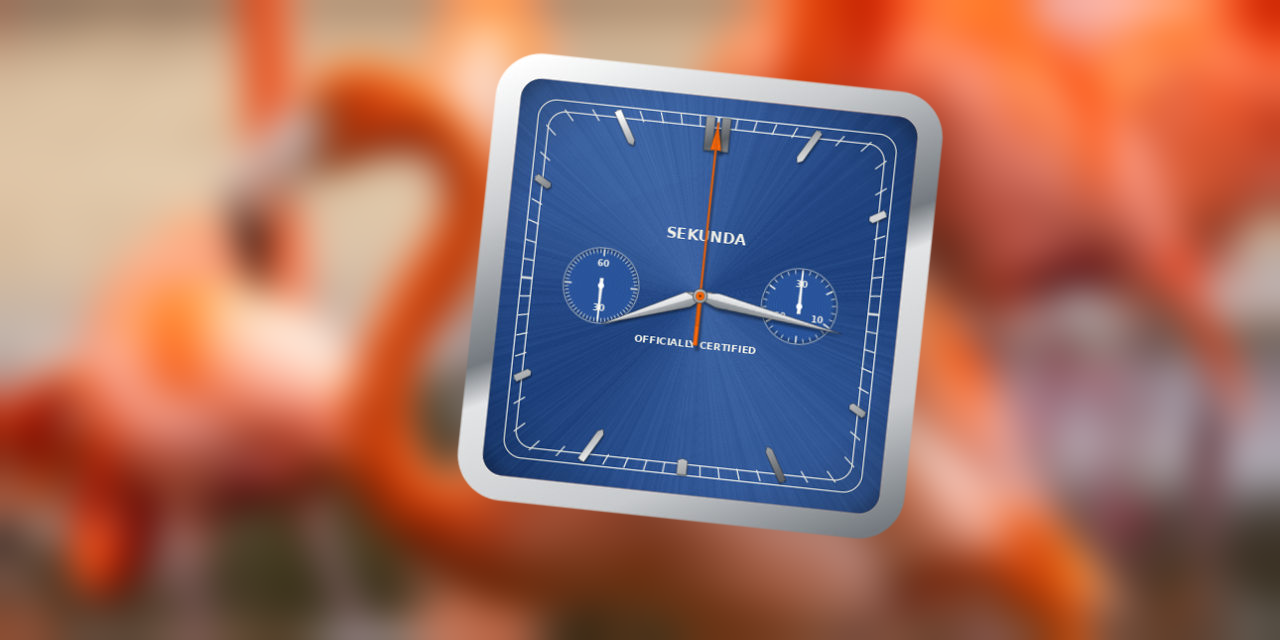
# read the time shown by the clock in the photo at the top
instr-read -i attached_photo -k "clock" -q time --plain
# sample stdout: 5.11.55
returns 8.16.30
